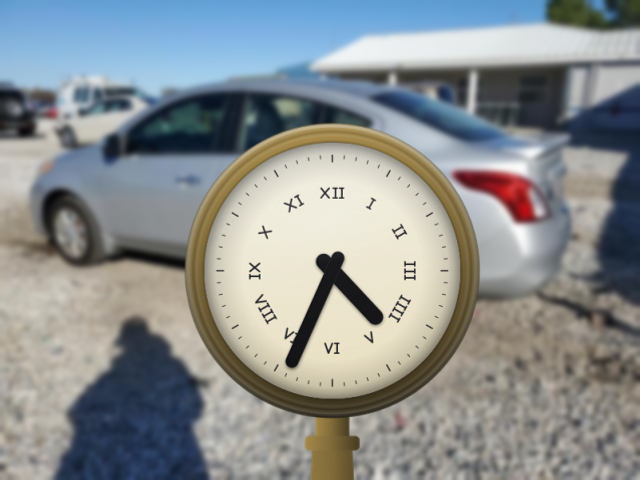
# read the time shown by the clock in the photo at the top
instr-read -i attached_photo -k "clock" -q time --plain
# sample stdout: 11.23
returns 4.34
